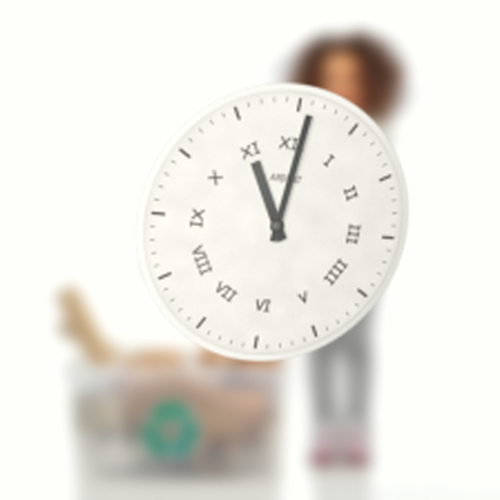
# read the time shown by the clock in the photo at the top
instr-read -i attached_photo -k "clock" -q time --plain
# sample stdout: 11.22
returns 11.01
